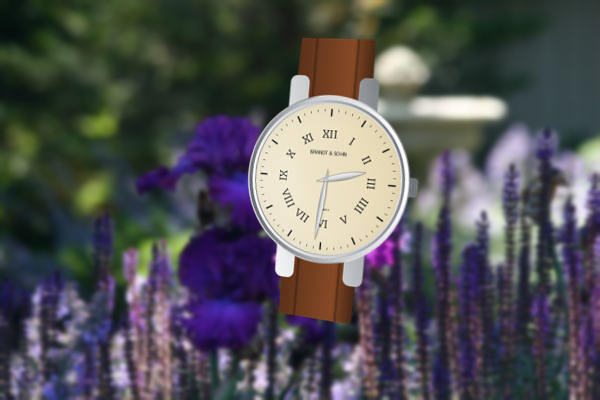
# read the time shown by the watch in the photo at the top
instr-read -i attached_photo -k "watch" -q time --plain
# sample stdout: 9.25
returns 2.31
